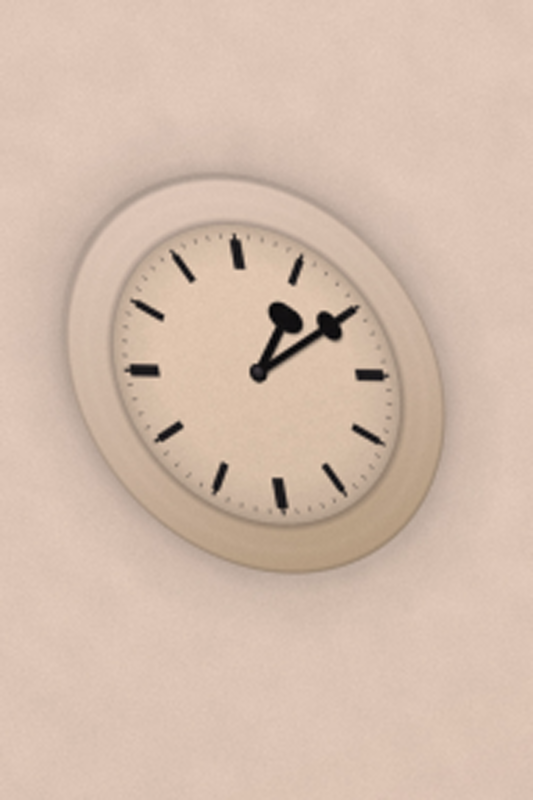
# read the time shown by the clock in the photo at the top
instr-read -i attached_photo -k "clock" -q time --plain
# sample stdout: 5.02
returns 1.10
